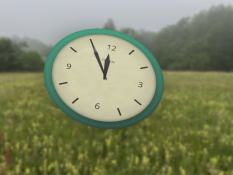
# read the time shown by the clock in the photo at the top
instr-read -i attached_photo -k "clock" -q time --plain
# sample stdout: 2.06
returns 11.55
